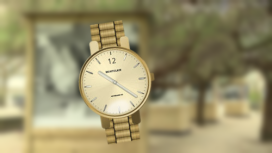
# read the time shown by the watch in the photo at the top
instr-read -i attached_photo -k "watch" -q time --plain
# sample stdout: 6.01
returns 10.22
